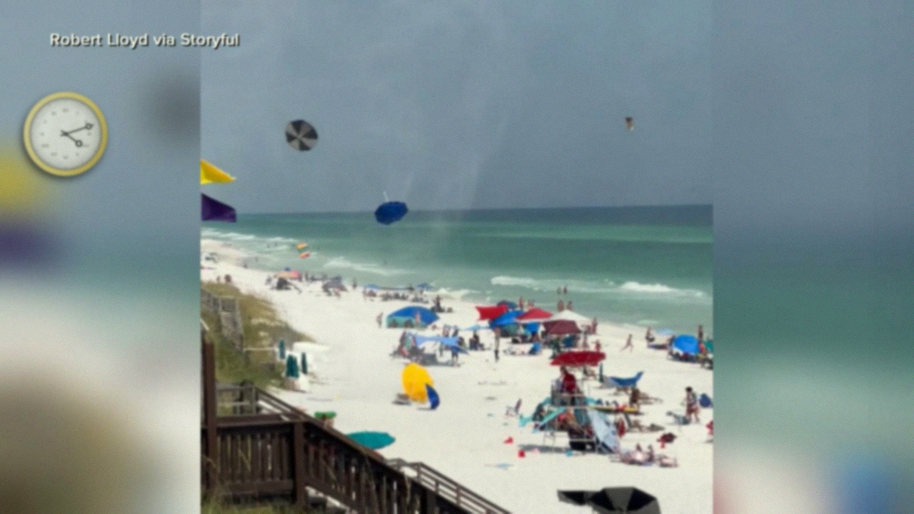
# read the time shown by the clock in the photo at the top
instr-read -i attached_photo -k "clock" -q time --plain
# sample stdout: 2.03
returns 4.12
